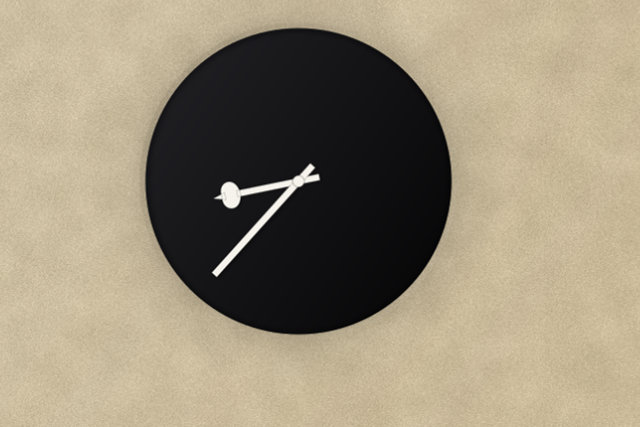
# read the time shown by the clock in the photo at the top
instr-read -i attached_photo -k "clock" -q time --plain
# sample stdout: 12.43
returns 8.37
